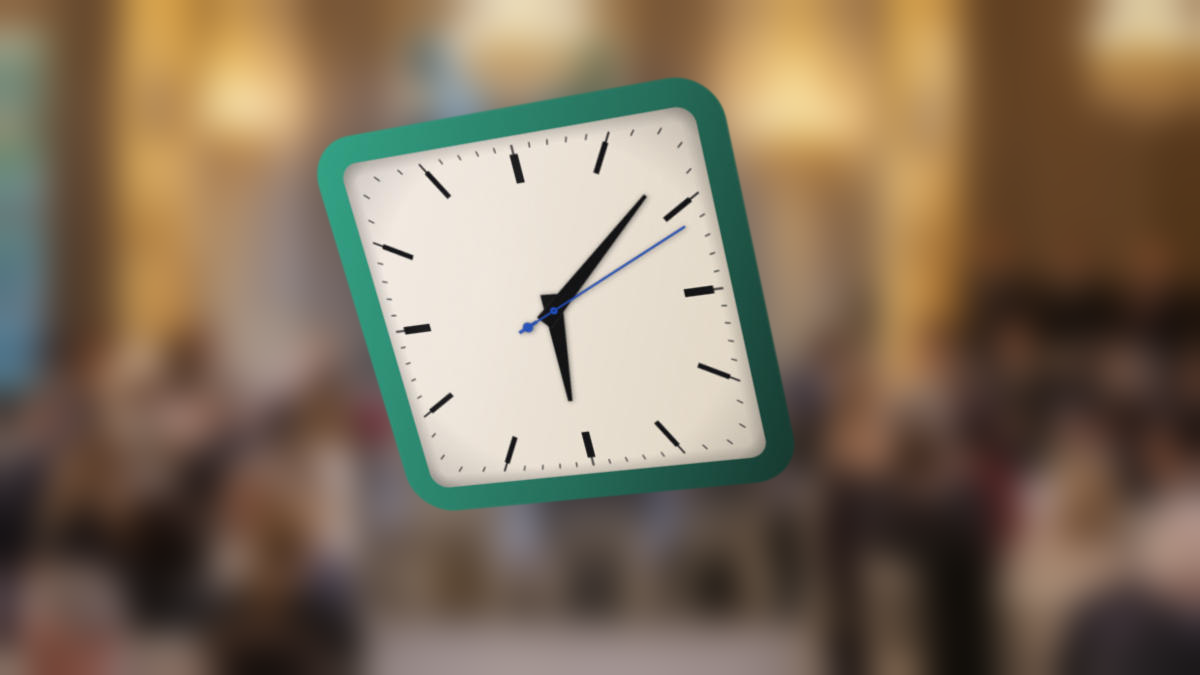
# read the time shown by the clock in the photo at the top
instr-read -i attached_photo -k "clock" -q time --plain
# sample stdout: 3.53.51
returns 6.08.11
